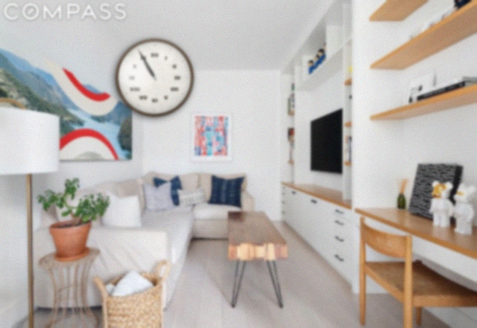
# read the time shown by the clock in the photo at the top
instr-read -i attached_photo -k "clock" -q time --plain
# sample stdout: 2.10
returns 10.55
